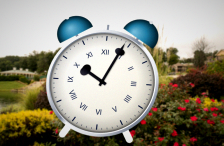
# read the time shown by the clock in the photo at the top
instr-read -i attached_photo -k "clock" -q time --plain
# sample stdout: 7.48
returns 10.04
